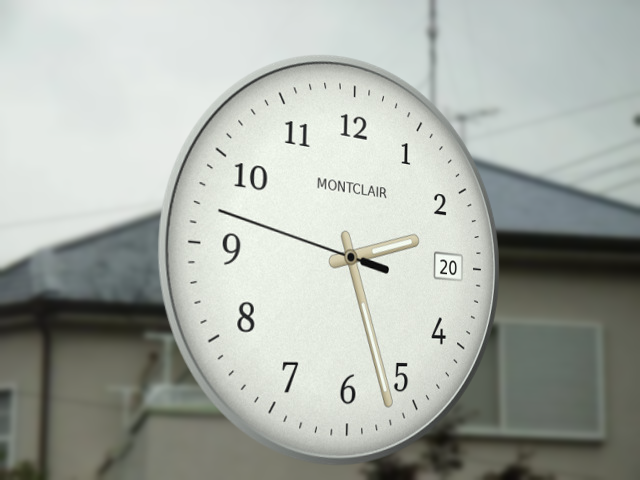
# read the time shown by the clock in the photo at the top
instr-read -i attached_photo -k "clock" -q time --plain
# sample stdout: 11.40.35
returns 2.26.47
